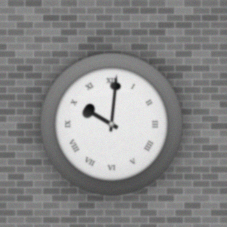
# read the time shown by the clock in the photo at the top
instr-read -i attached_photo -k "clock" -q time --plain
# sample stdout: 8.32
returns 10.01
